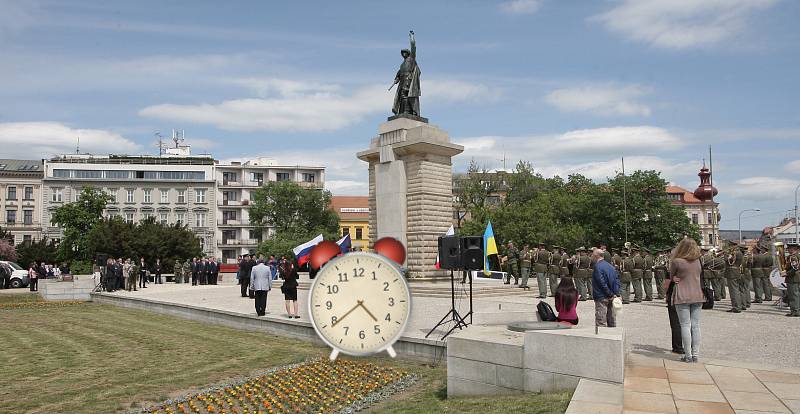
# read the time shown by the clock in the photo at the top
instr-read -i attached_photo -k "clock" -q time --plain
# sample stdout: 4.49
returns 4.39
